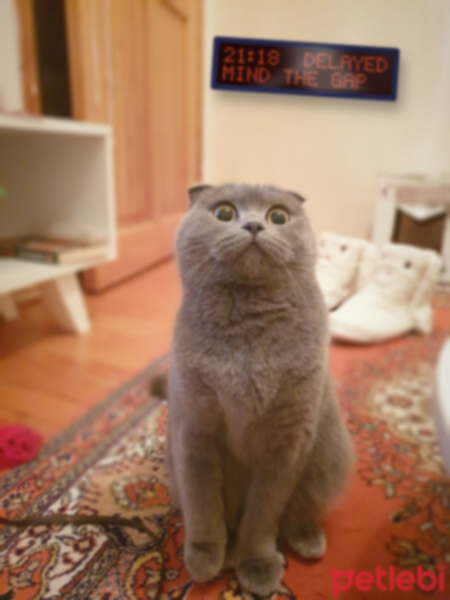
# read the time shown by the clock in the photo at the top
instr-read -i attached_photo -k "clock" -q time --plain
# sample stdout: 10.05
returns 21.18
